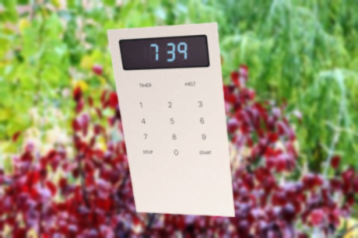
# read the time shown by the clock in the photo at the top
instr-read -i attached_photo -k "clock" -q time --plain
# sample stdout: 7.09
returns 7.39
